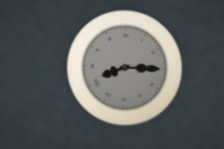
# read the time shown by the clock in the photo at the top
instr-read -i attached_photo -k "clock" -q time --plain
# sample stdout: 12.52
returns 8.15
